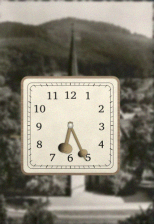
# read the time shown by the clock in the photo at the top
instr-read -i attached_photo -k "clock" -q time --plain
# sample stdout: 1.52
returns 6.26
